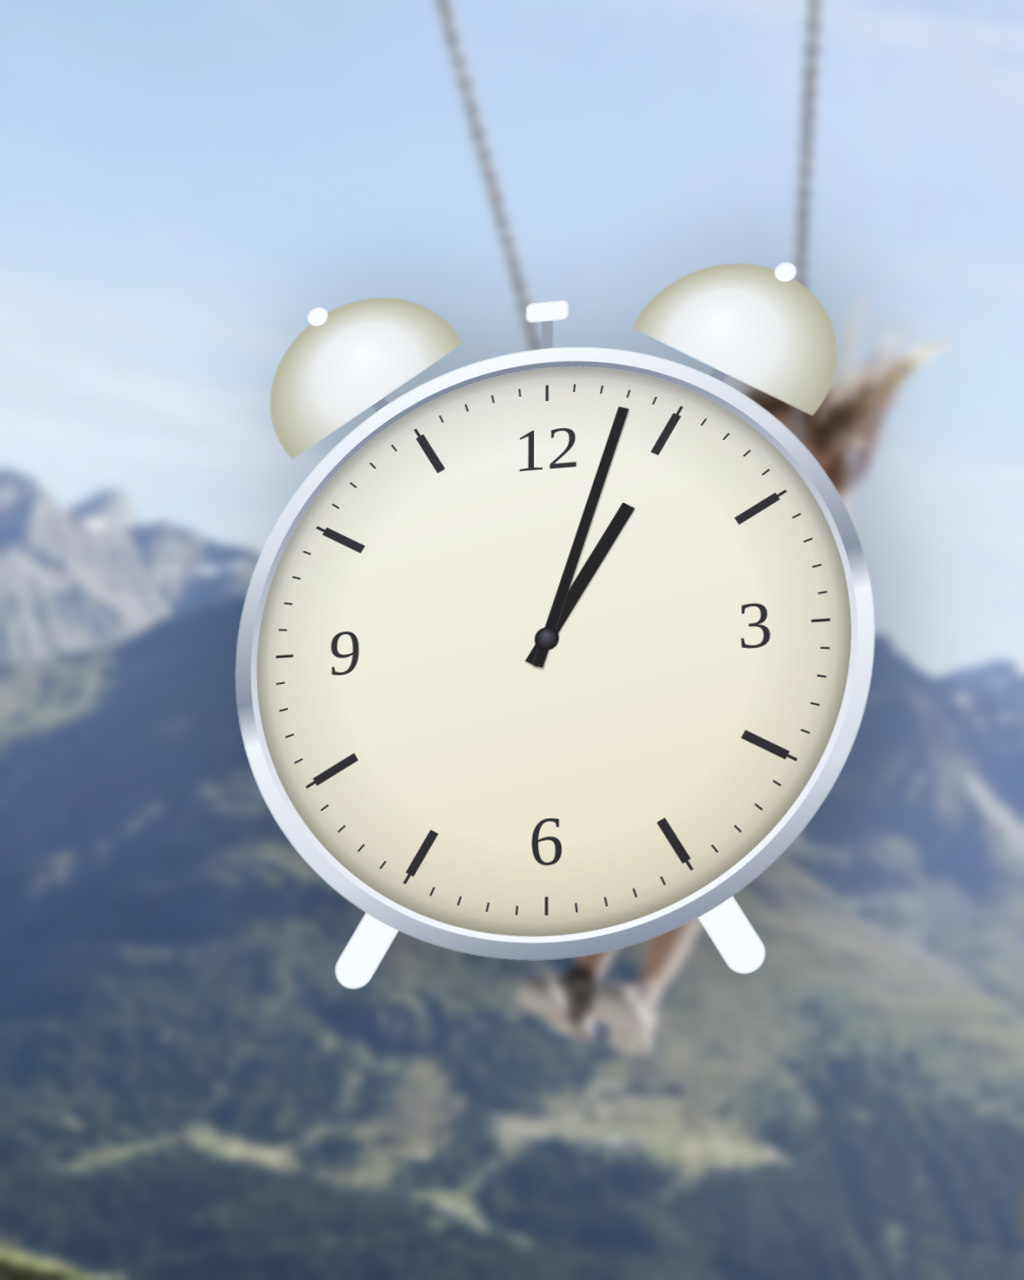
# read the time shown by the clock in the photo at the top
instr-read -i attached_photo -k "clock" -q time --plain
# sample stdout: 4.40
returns 1.03
